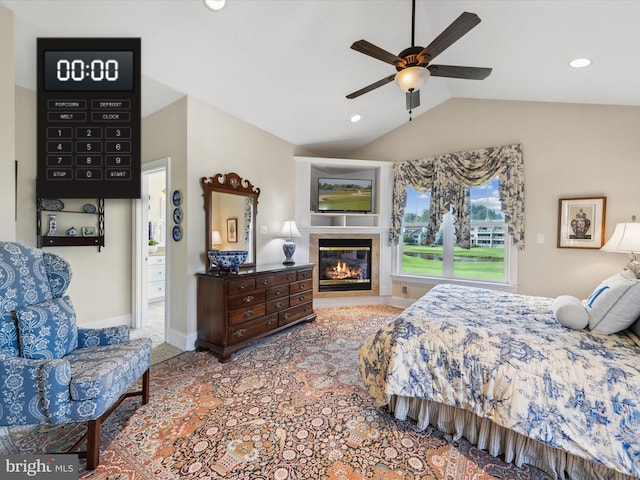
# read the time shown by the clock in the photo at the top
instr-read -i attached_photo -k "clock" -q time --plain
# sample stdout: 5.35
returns 0.00
